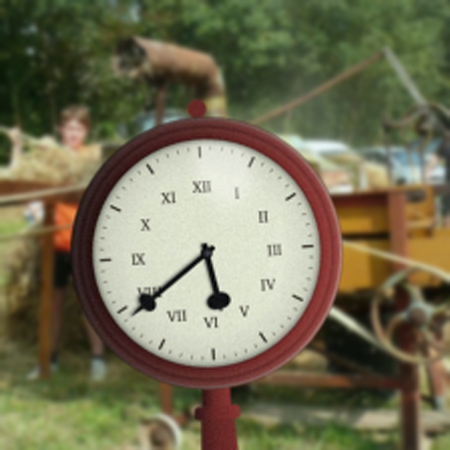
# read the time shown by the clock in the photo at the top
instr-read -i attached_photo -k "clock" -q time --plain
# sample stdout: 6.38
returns 5.39
